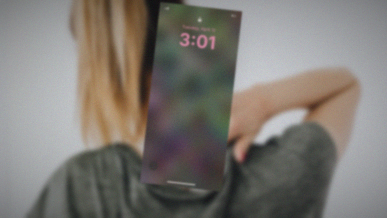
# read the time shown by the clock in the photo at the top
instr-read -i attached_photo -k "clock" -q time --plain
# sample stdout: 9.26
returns 3.01
